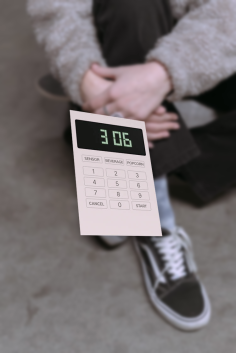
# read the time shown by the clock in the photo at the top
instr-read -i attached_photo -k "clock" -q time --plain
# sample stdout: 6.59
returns 3.06
